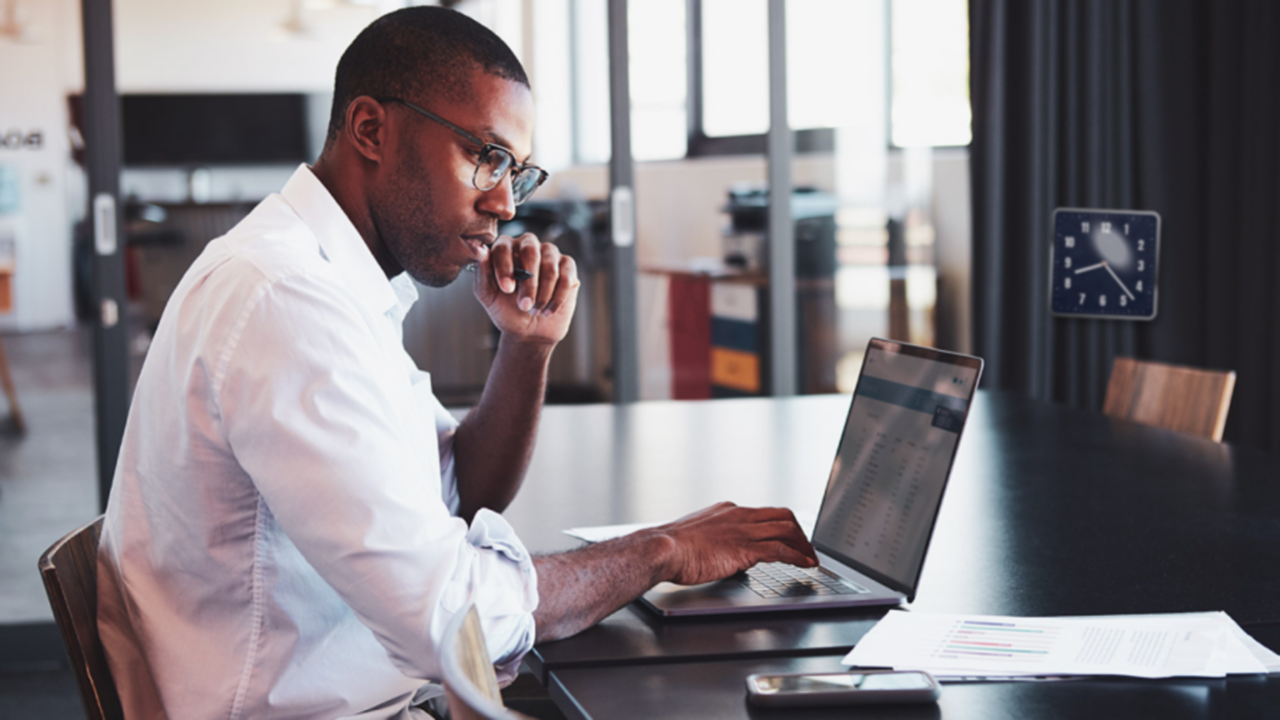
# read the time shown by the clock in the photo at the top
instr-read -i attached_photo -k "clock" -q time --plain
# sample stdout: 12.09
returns 8.23
